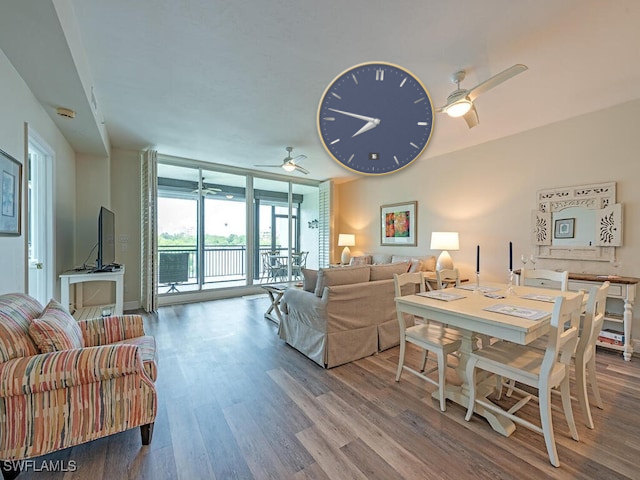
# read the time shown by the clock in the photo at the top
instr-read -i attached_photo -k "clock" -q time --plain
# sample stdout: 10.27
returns 7.47
